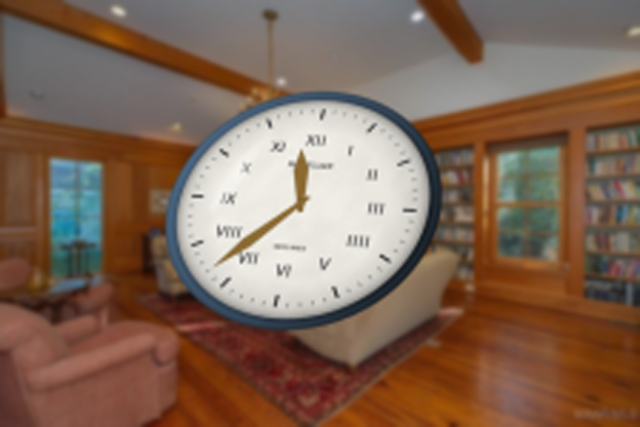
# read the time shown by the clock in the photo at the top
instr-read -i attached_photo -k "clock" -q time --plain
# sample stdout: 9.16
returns 11.37
